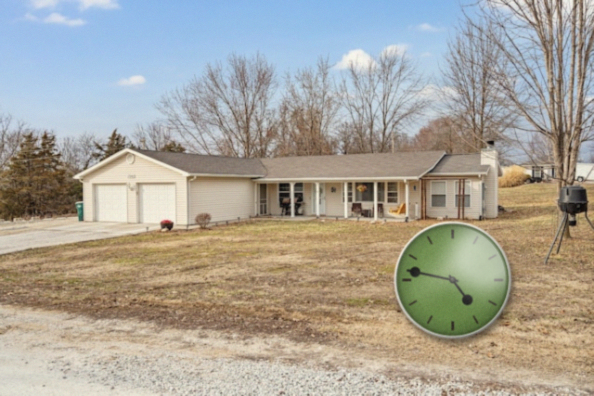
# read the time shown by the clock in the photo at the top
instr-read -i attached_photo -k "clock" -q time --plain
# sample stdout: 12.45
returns 4.47
